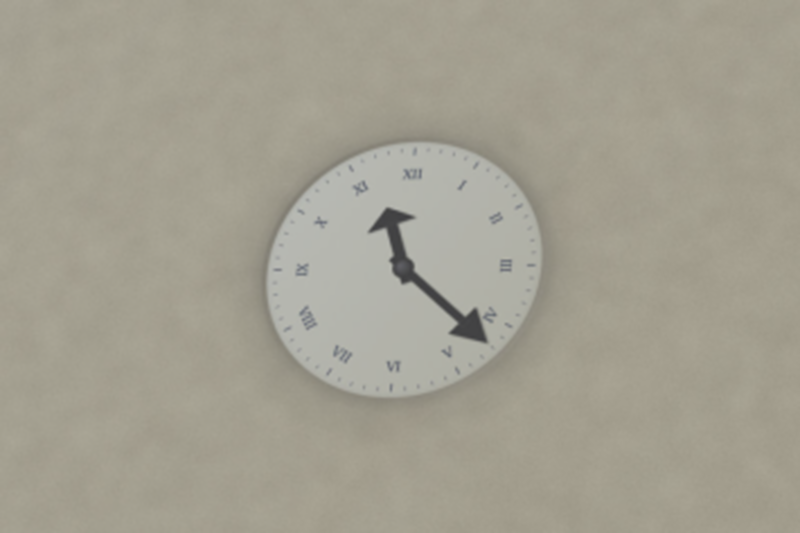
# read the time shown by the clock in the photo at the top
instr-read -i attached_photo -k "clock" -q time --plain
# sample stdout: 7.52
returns 11.22
